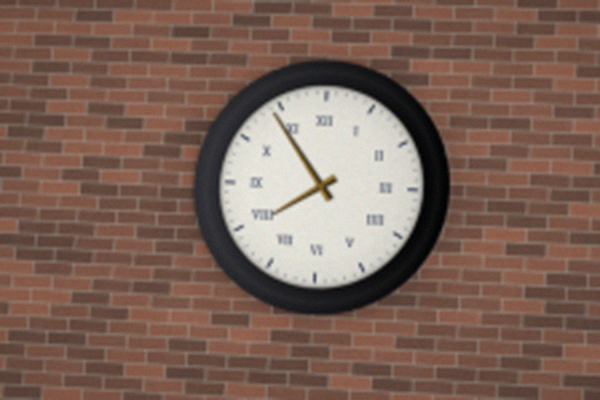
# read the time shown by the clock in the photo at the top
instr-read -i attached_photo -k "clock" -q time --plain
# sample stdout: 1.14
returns 7.54
